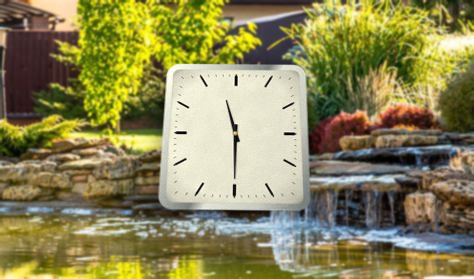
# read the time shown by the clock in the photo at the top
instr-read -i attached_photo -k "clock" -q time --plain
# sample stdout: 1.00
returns 11.30
